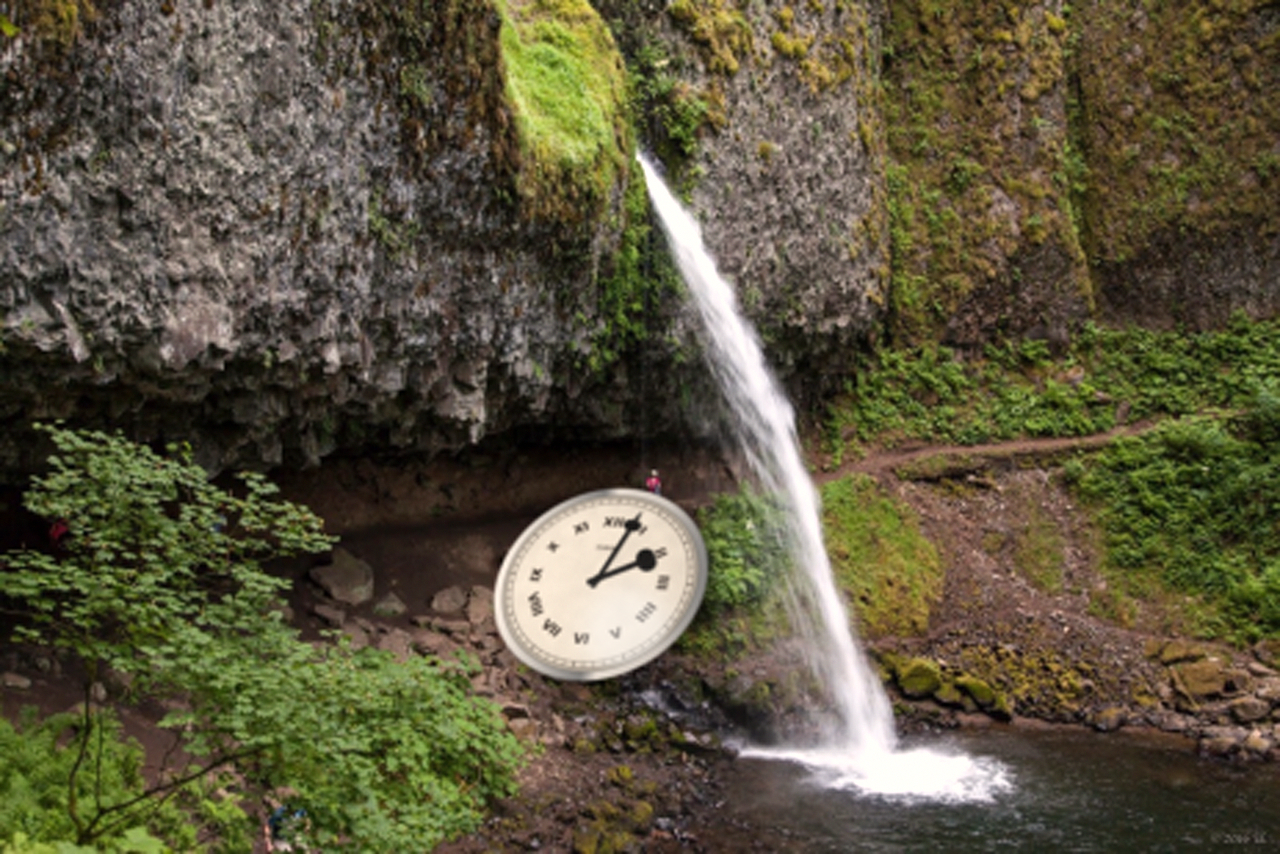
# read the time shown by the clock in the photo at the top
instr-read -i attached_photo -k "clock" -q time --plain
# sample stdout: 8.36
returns 2.03
